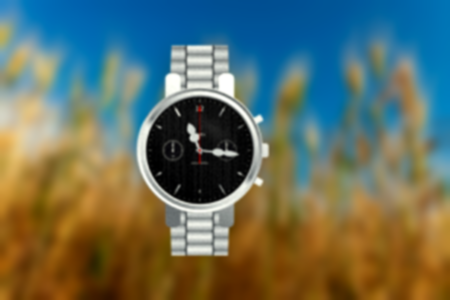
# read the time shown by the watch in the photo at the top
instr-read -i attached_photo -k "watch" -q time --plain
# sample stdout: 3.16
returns 11.16
